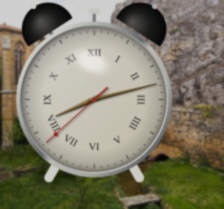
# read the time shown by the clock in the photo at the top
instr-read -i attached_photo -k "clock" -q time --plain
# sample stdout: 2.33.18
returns 8.12.38
